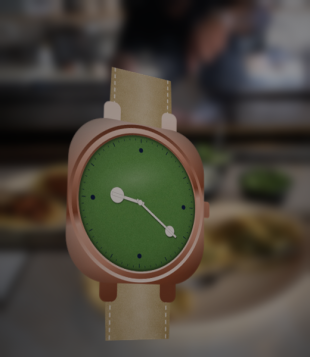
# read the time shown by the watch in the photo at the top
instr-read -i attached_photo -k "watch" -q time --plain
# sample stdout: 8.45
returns 9.21
